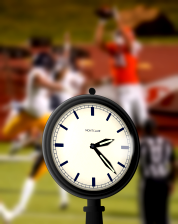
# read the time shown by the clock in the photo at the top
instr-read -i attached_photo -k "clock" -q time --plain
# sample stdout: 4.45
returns 2.23
